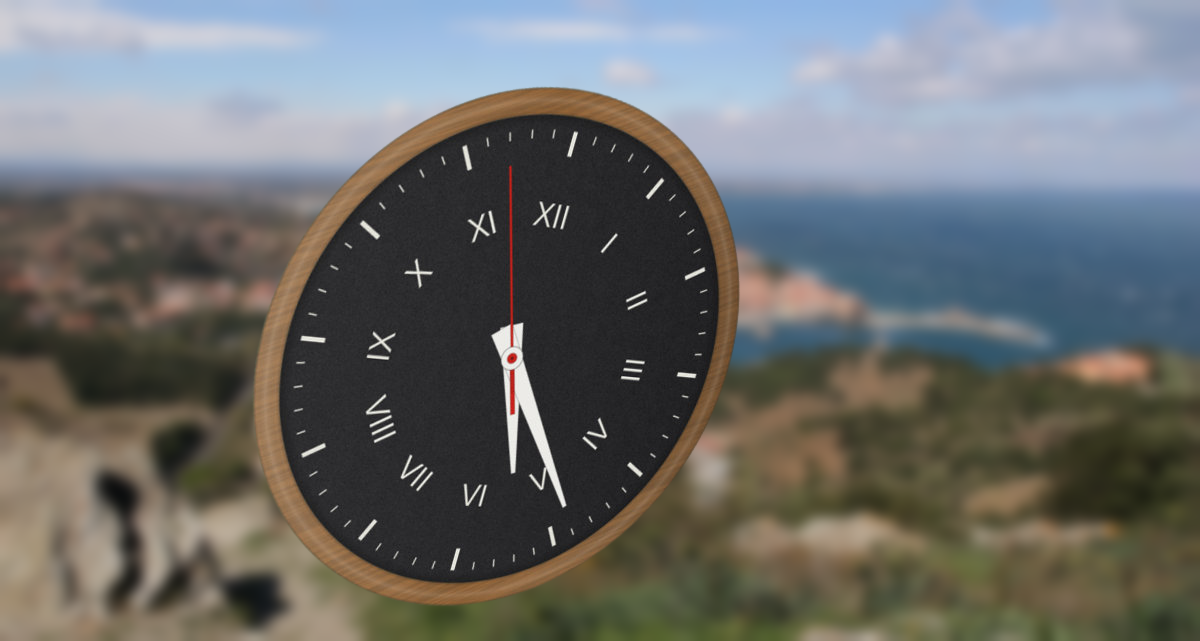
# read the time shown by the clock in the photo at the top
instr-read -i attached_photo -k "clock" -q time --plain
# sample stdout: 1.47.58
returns 5.23.57
